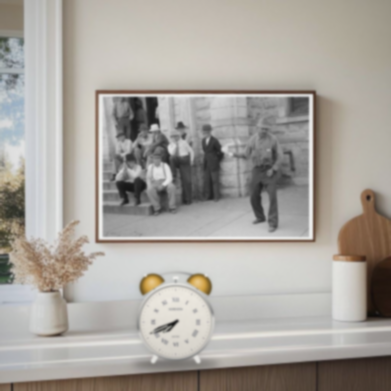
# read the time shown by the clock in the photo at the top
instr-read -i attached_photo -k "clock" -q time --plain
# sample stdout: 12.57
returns 7.41
